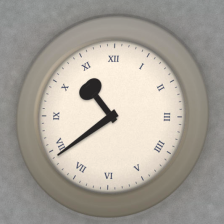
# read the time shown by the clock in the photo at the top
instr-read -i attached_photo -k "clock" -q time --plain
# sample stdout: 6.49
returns 10.39
